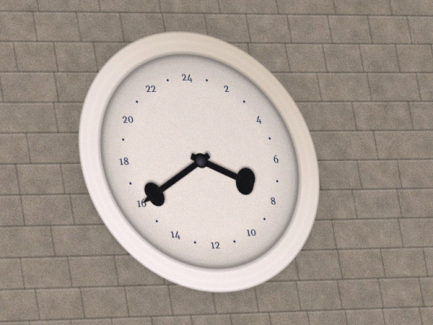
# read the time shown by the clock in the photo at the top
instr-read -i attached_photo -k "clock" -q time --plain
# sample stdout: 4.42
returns 7.40
